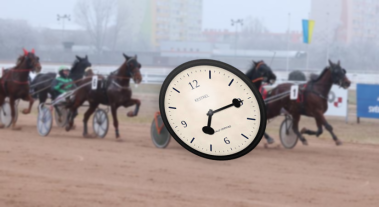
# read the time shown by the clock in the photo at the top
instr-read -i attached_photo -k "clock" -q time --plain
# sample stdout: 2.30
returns 7.15
